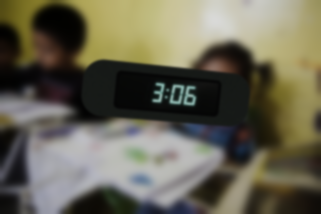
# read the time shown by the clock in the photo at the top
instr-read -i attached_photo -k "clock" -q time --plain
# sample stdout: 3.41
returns 3.06
